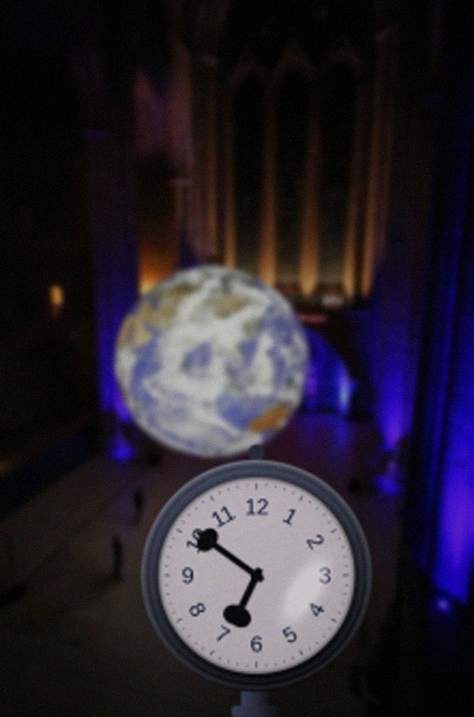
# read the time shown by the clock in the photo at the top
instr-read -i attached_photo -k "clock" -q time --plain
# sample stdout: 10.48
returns 6.51
